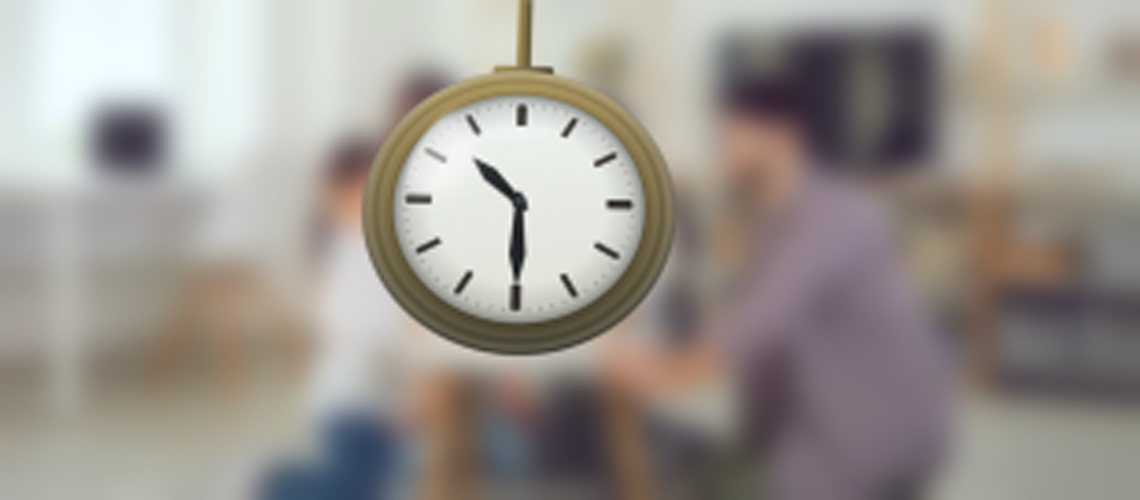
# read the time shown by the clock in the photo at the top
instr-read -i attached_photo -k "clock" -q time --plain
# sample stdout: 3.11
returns 10.30
